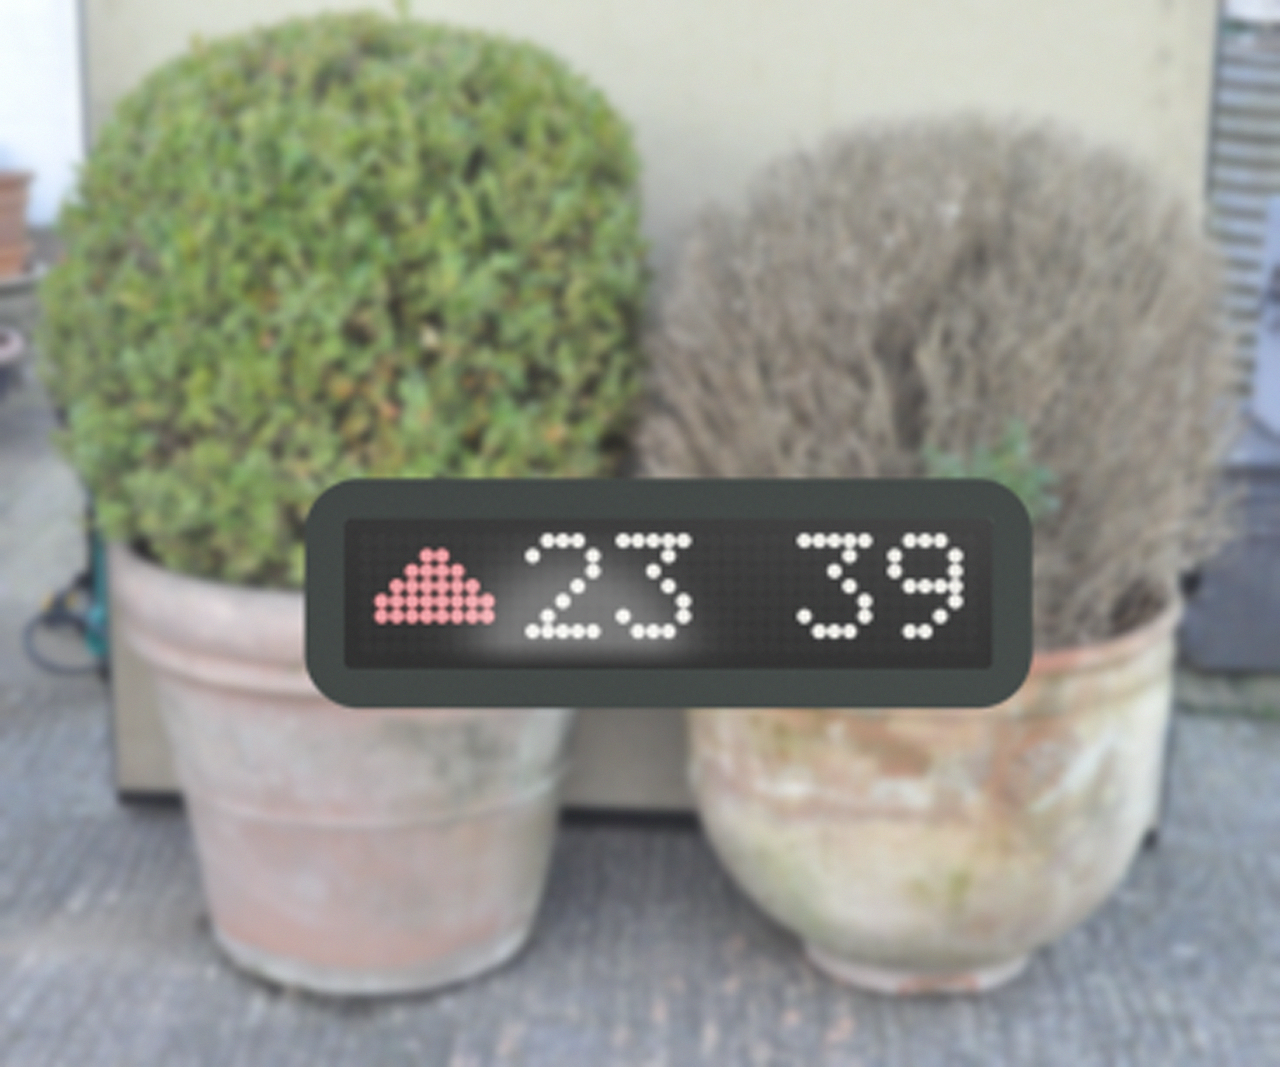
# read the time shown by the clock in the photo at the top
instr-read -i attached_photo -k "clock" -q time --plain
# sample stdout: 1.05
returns 23.39
